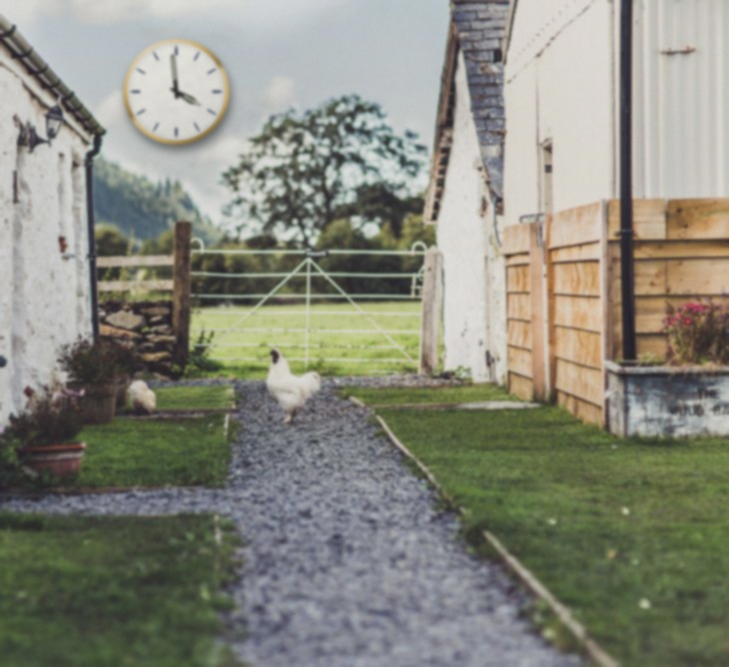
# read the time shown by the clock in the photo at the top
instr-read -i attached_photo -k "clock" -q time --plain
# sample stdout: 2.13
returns 3.59
